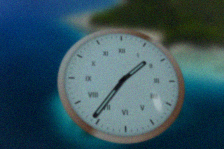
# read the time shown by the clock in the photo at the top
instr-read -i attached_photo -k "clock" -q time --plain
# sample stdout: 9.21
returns 1.36
